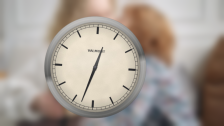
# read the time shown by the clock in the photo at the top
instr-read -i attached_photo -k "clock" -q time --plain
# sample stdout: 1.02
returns 12.33
